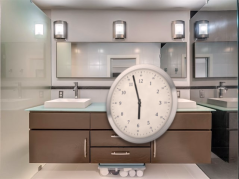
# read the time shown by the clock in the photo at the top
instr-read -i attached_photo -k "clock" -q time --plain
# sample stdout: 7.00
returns 5.57
